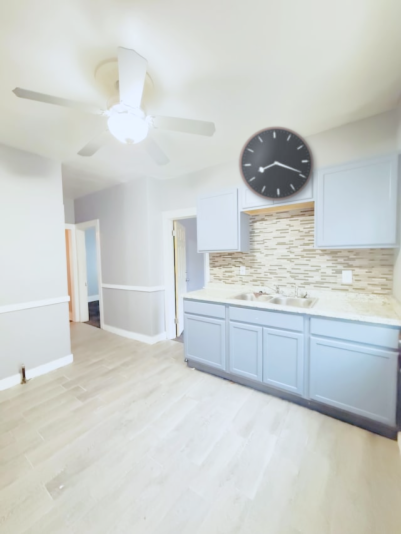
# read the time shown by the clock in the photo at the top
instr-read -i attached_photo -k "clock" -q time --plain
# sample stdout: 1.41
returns 8.19
